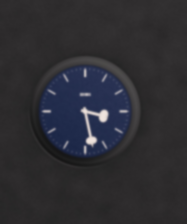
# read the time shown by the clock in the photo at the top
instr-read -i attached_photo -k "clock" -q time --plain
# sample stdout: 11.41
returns 3.28
